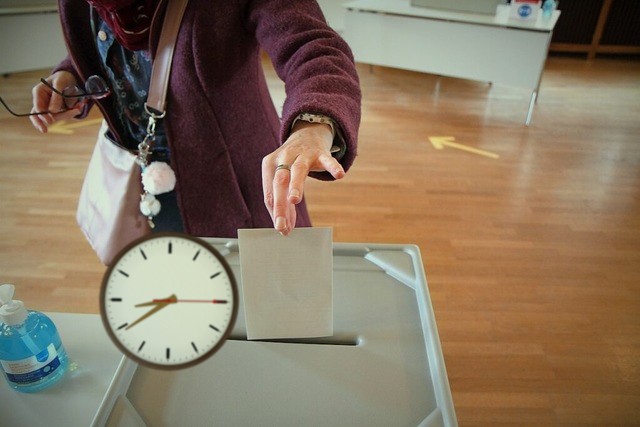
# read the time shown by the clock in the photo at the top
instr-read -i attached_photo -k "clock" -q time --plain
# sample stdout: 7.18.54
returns 8.39.15
